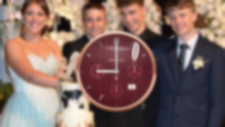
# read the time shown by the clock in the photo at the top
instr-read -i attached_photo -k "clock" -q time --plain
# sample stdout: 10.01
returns 9.00
